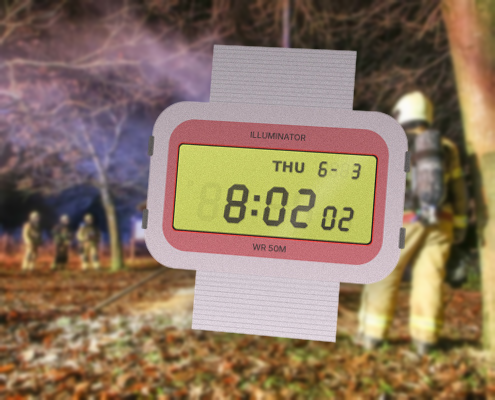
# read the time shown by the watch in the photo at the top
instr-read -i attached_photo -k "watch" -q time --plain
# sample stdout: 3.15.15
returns 8.02.02
